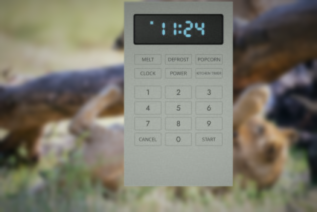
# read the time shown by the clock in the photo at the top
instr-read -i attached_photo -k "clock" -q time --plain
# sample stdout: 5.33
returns 11.24
